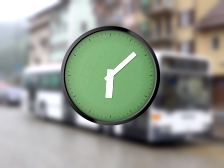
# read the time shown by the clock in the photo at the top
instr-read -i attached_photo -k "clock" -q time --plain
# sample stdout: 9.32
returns 6.08
